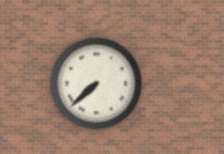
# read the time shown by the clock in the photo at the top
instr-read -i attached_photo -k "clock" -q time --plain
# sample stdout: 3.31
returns 7.38
